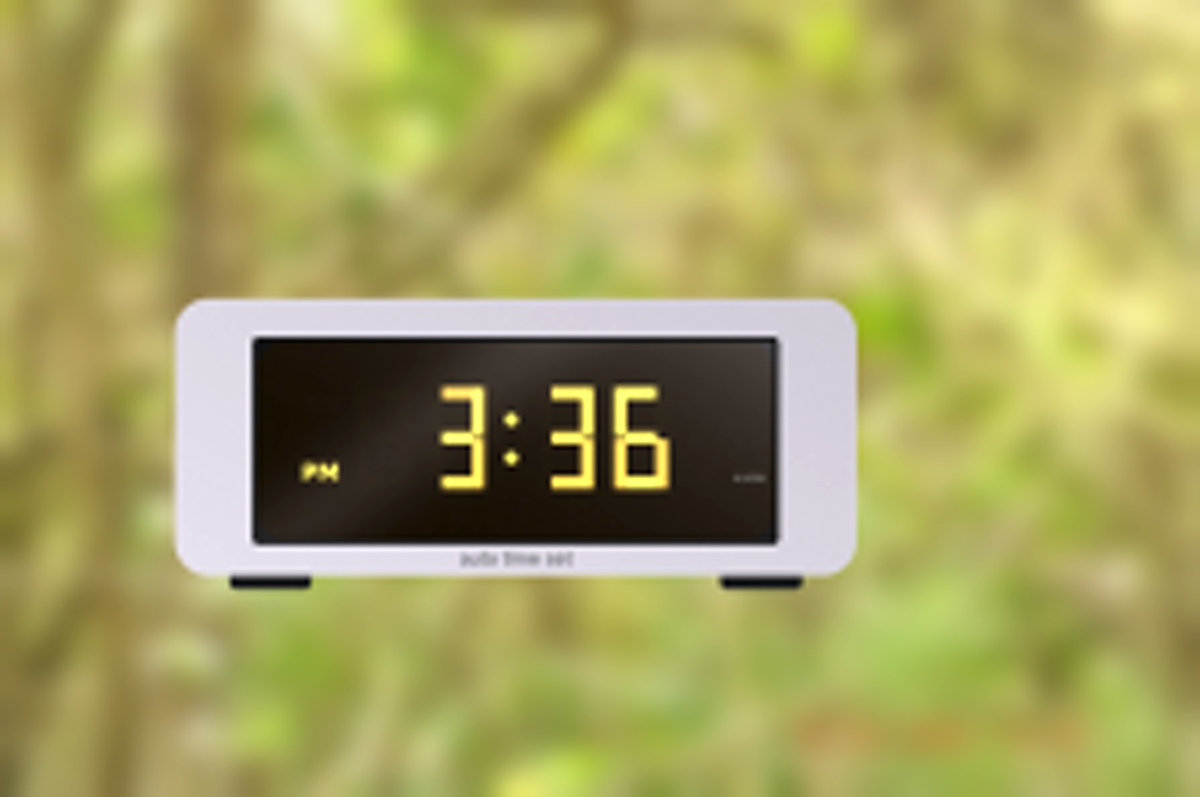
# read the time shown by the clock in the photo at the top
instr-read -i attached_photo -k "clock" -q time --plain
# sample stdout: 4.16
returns 3.36
